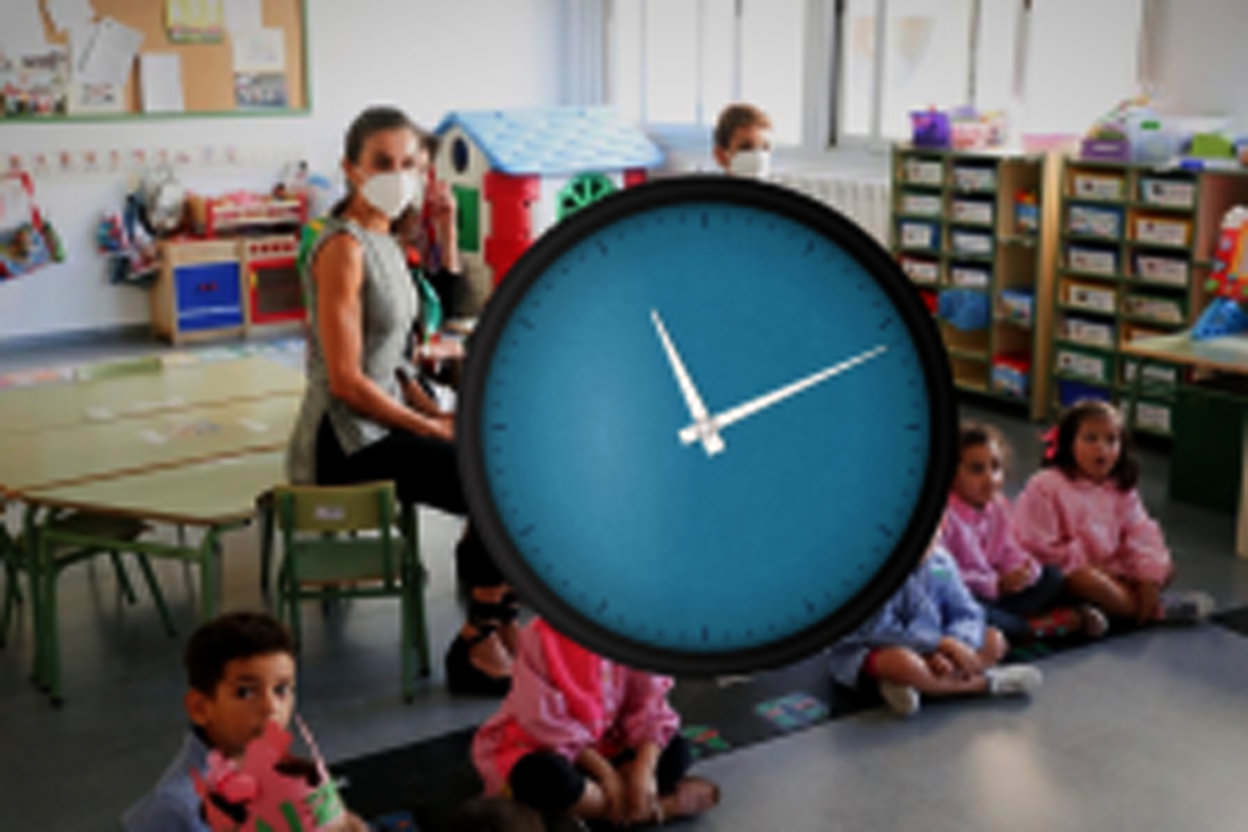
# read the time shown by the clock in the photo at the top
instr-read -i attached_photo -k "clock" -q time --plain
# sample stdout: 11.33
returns 11.11
